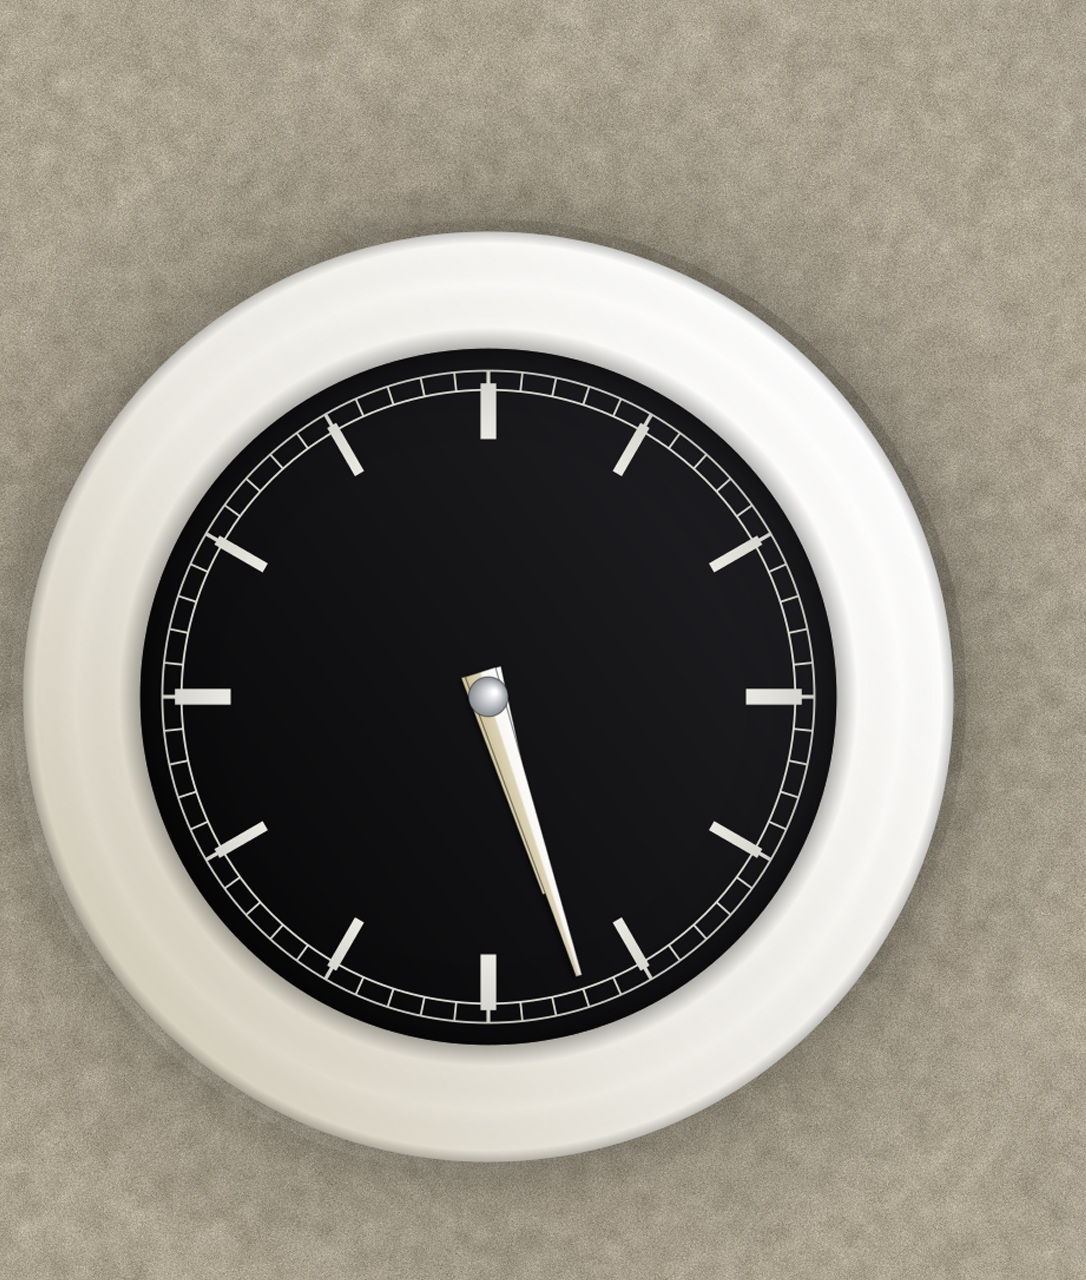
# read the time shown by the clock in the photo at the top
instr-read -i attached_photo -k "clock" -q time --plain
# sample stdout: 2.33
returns 5.27
